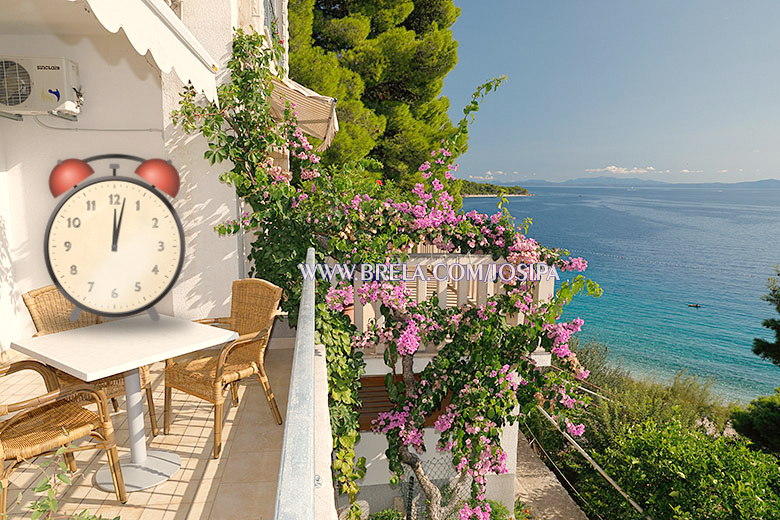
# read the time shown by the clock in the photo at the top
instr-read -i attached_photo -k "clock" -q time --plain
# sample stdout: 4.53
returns 12.02
